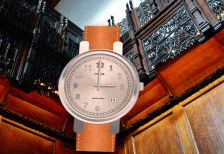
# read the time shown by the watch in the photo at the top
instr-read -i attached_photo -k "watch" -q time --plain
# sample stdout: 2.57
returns 3.00
